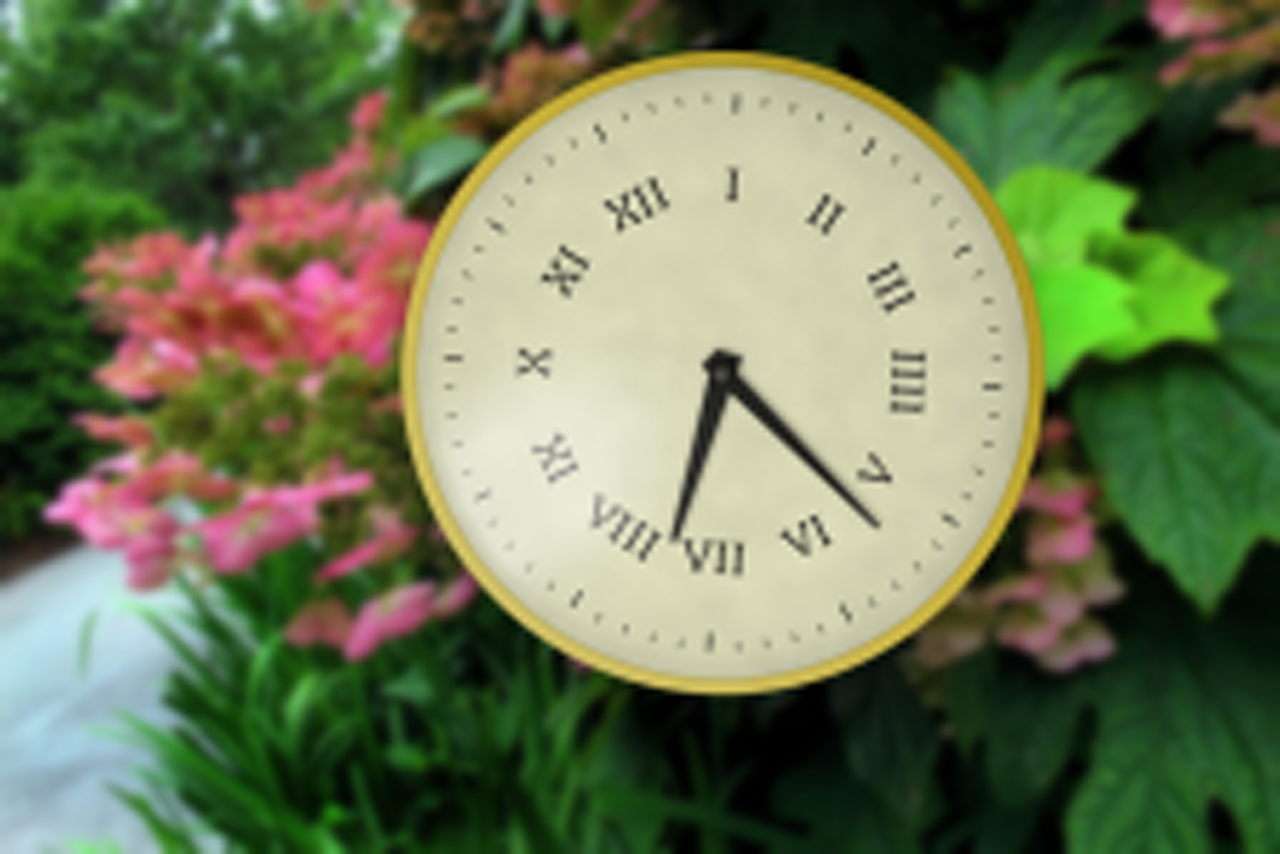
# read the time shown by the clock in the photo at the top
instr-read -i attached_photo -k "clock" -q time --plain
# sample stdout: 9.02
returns 7.27
